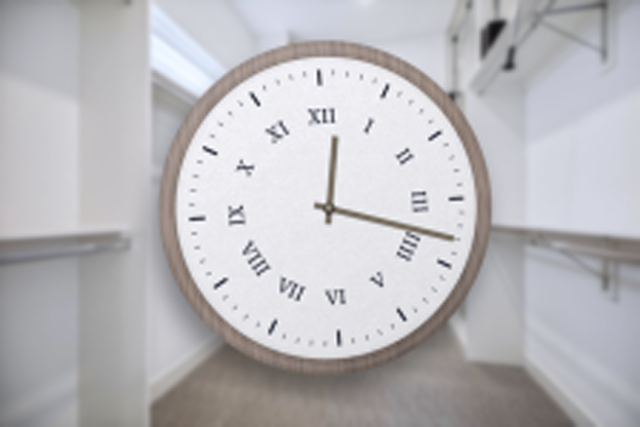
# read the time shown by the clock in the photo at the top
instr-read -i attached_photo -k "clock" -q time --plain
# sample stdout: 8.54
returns 12.18
